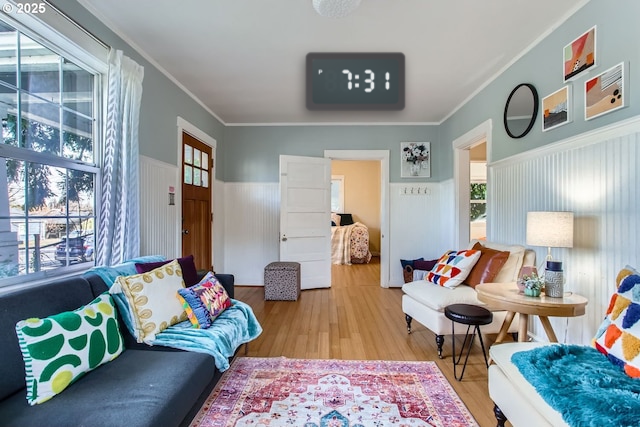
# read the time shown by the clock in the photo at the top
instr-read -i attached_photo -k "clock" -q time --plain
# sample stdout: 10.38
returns 7.31
